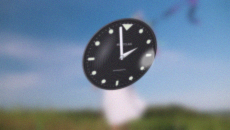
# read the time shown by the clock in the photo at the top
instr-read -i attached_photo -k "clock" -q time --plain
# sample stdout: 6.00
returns 1.58
